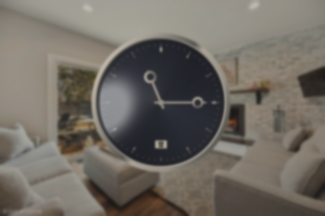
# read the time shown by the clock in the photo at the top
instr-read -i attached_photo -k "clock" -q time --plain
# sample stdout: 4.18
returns 11.15
